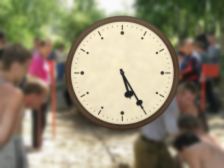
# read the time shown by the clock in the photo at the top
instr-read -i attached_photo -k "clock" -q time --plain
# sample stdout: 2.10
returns 5.25
